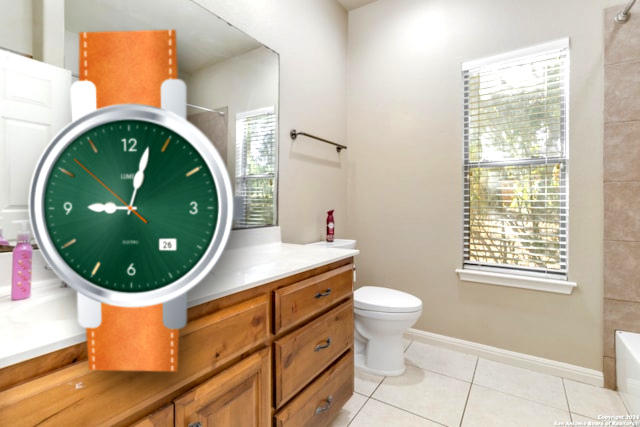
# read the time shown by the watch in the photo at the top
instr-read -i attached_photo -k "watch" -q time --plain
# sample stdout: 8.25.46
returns 9.02.52
